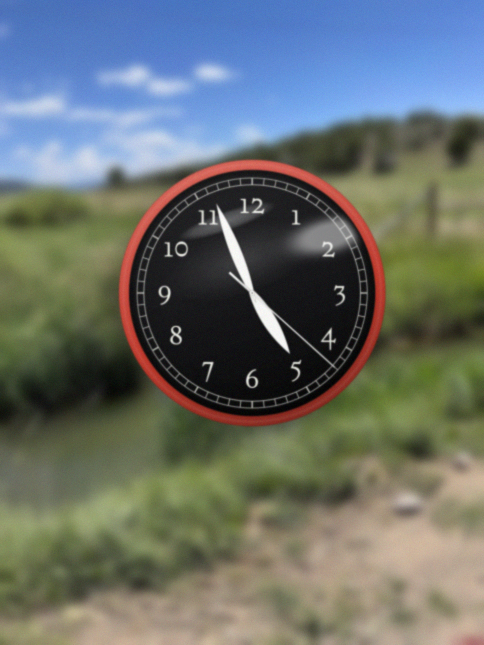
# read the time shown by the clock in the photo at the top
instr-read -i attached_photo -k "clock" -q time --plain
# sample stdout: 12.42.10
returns 4.56.22
